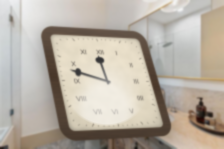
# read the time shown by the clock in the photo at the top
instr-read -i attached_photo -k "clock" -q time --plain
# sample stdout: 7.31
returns 11.48
